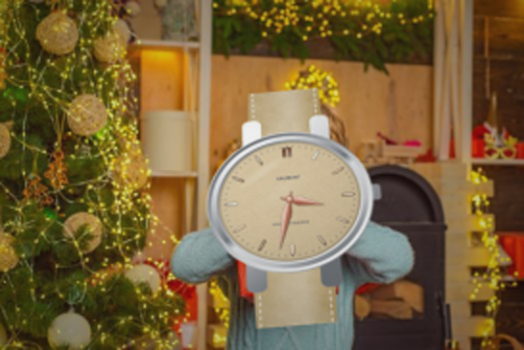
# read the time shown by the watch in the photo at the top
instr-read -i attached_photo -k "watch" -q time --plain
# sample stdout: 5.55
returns 3.32
